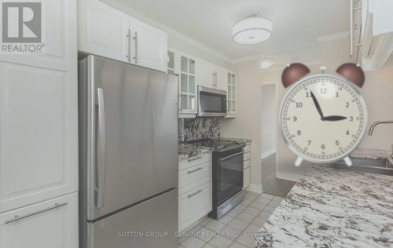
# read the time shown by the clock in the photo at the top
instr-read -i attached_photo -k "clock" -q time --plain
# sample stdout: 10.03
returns 2.56
